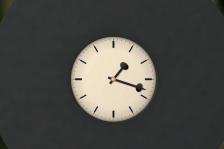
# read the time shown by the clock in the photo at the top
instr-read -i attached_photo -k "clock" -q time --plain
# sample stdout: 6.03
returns 1.18
